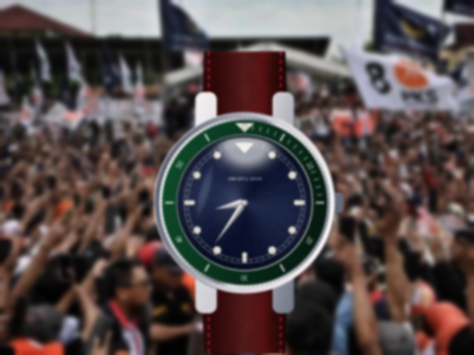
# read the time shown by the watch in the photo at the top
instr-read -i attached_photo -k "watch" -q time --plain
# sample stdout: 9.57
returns 8.36
